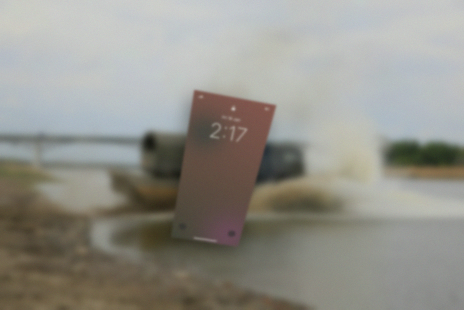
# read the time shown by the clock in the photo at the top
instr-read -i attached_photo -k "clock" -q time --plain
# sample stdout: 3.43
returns 2.17
